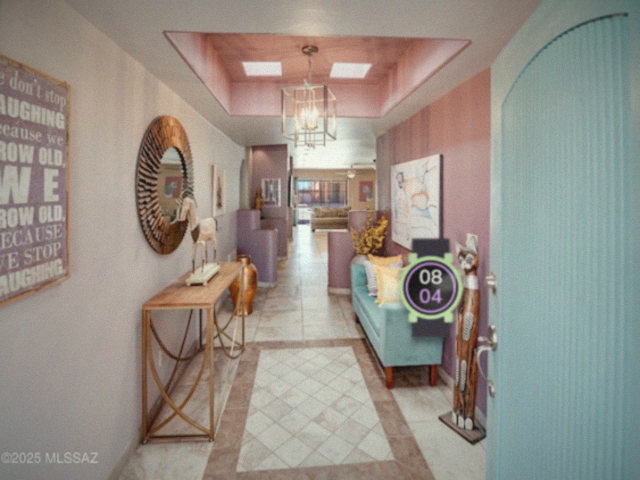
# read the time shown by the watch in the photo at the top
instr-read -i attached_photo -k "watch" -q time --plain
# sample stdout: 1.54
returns 8.04
